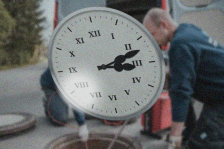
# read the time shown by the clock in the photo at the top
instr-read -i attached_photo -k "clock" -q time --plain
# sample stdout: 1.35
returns 3.12
